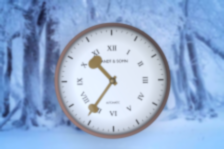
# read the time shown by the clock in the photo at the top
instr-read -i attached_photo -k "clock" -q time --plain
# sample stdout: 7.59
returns 10.36
